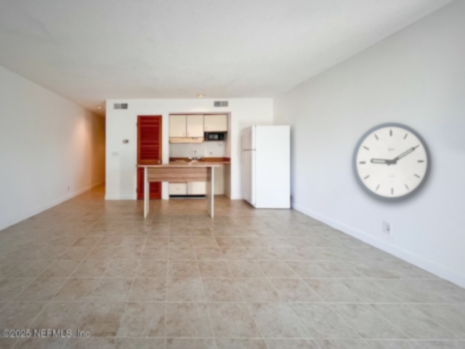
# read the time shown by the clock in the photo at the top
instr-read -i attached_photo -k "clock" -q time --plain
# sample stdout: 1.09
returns 9.10
